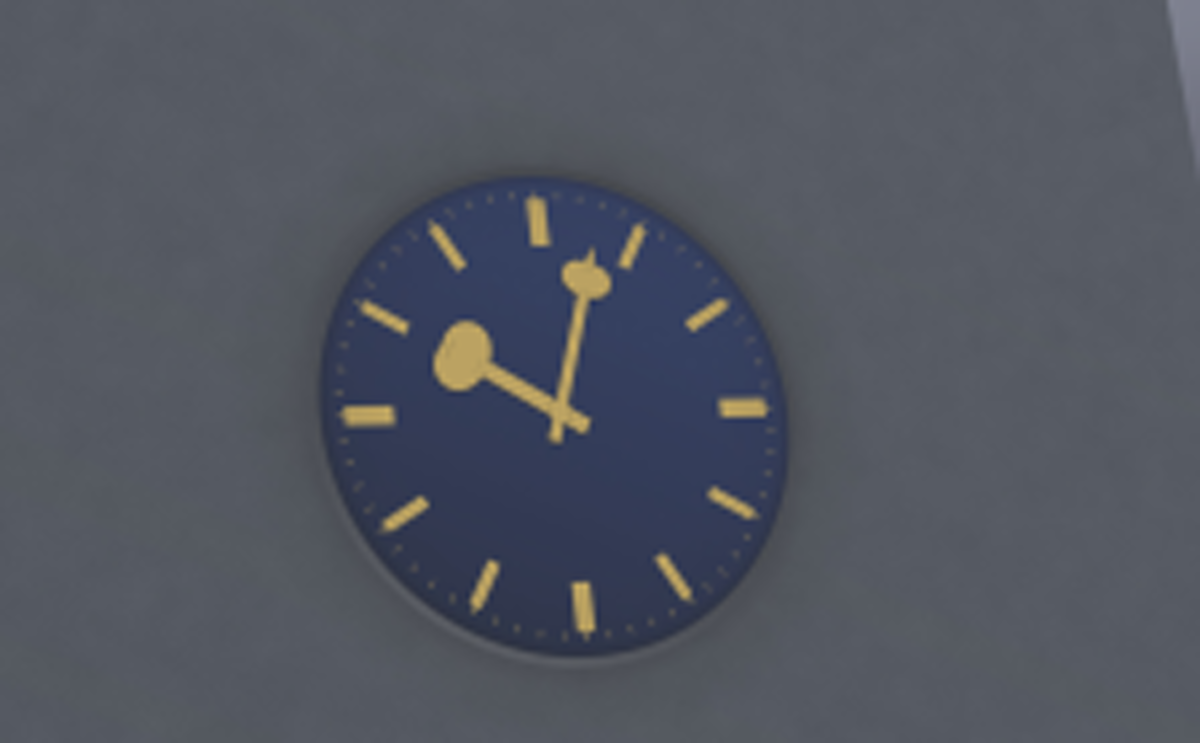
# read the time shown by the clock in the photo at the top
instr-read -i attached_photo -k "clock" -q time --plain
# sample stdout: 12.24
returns 10.03
